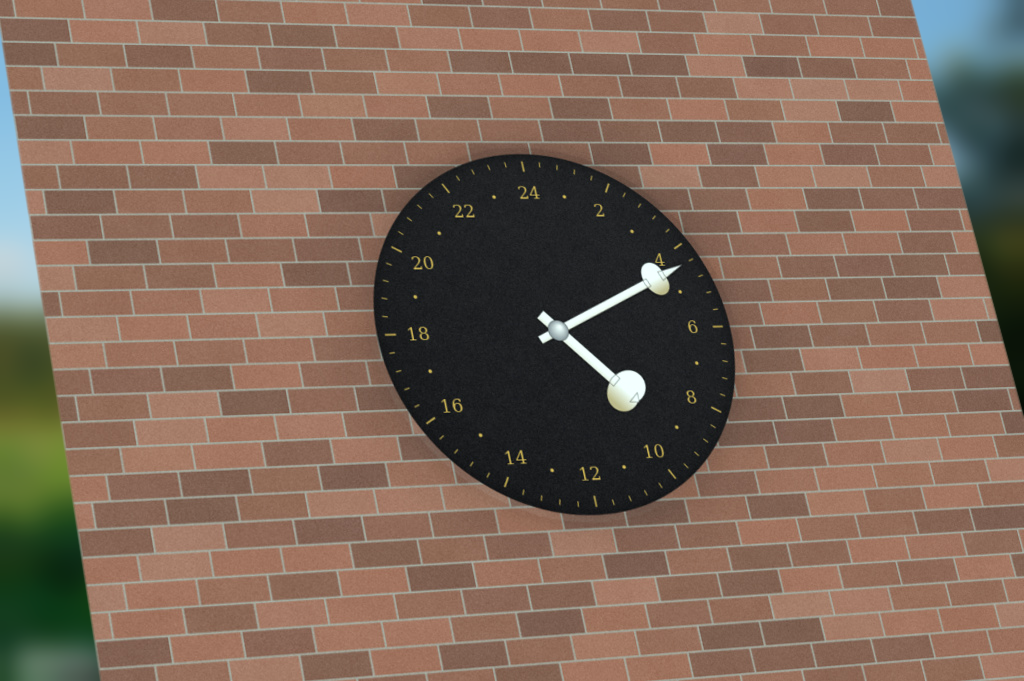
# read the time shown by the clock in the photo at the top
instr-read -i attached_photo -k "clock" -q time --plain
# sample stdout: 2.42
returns 9.11
